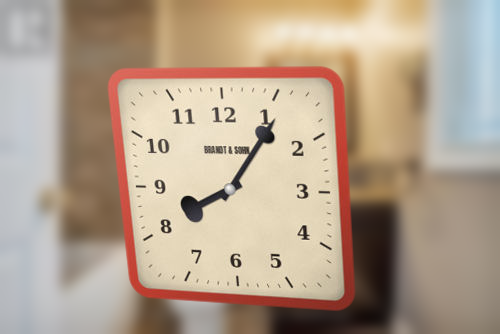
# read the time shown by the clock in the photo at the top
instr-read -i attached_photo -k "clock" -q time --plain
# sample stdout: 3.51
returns 8.06
